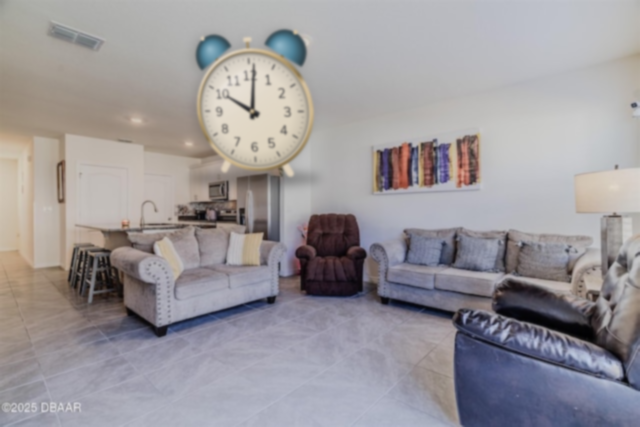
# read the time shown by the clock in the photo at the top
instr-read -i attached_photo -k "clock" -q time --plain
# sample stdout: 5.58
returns 10.01
